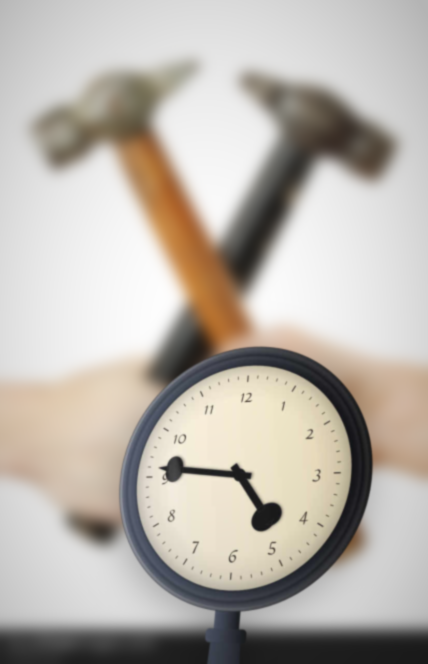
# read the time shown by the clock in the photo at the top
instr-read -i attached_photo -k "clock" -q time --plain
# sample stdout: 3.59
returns 4.46
